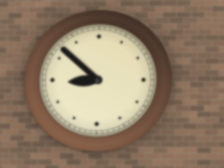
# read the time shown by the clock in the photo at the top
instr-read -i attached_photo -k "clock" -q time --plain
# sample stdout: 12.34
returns 8.52
